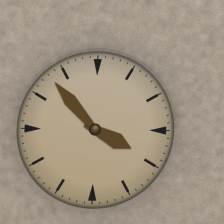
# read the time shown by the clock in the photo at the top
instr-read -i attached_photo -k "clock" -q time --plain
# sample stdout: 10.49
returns 3.53
